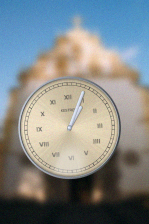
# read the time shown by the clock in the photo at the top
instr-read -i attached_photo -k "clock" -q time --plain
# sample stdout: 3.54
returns 1.04
